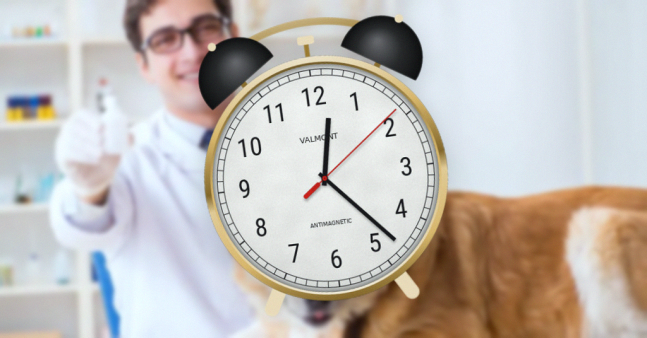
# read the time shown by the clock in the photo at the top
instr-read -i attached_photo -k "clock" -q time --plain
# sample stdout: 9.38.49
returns 12.23.09
